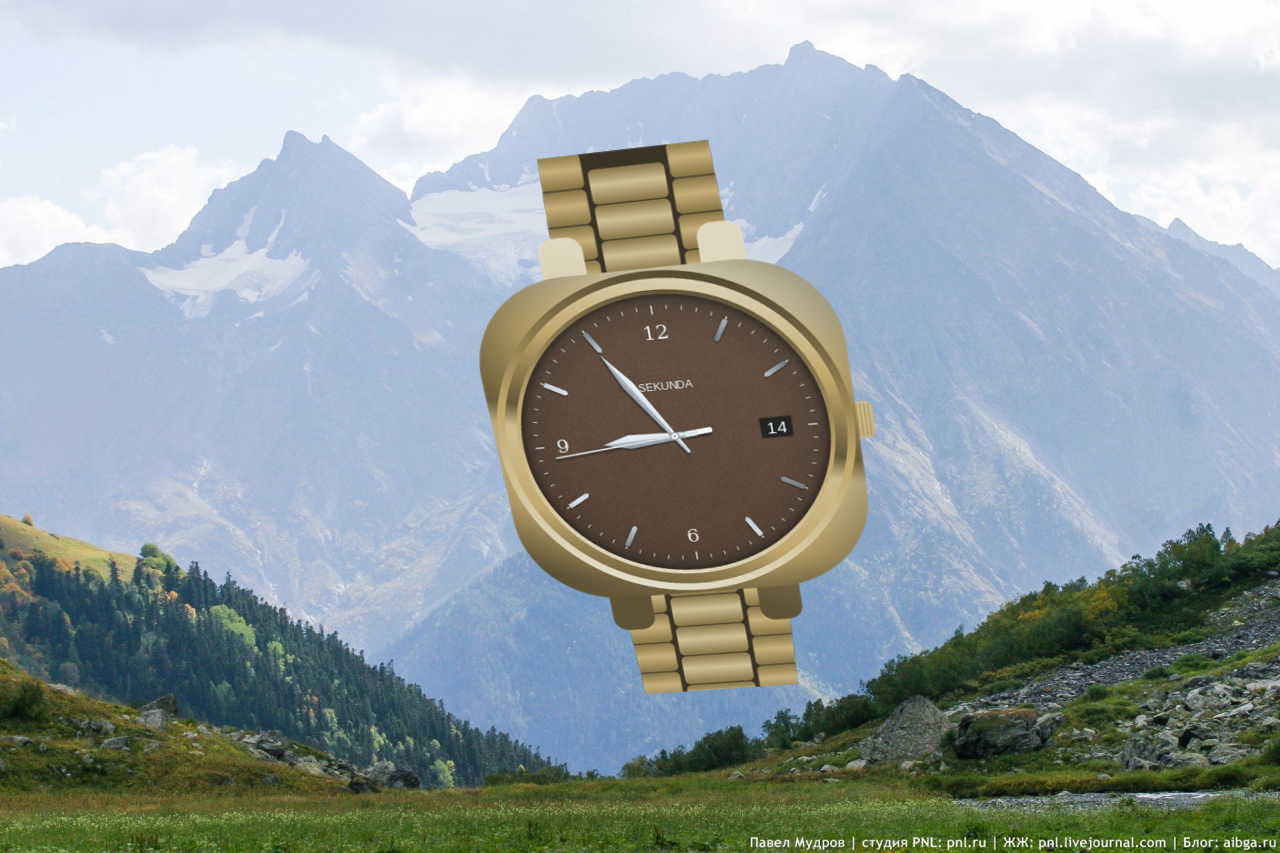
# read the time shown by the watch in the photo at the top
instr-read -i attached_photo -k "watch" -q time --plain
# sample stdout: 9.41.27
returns 8.54.44
